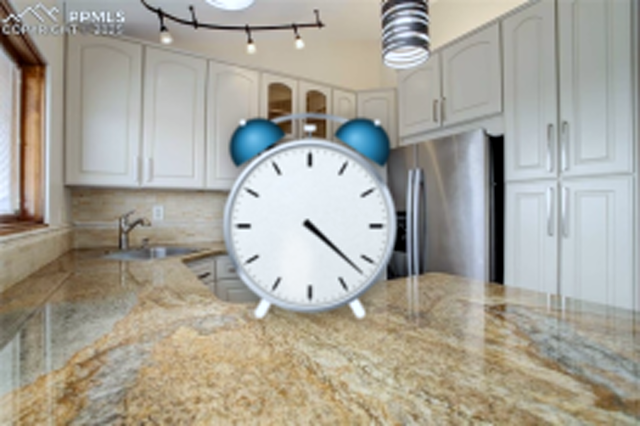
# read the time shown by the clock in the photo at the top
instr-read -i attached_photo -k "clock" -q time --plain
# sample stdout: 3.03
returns 4.22
